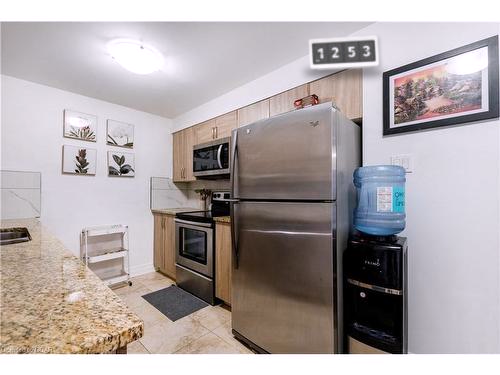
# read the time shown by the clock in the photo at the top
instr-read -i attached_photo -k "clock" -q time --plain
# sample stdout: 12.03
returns 12.53
